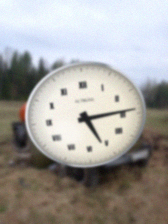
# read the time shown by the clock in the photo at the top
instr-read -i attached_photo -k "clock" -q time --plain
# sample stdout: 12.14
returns 5.14
